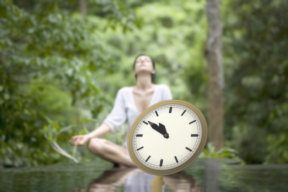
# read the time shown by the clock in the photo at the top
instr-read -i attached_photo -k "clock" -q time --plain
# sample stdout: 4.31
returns 10.51
